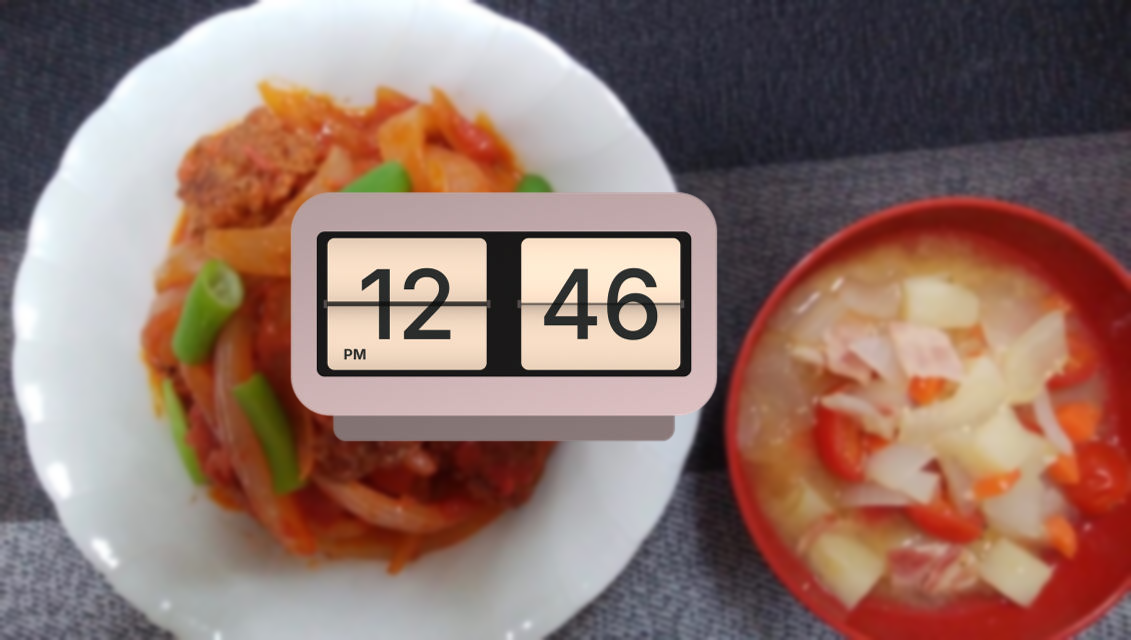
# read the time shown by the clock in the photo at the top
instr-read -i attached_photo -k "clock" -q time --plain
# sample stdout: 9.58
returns 12.46
